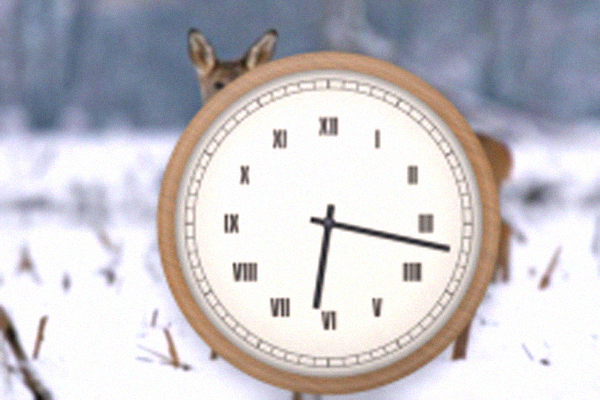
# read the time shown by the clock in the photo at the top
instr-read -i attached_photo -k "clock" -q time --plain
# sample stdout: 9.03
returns 6.17
